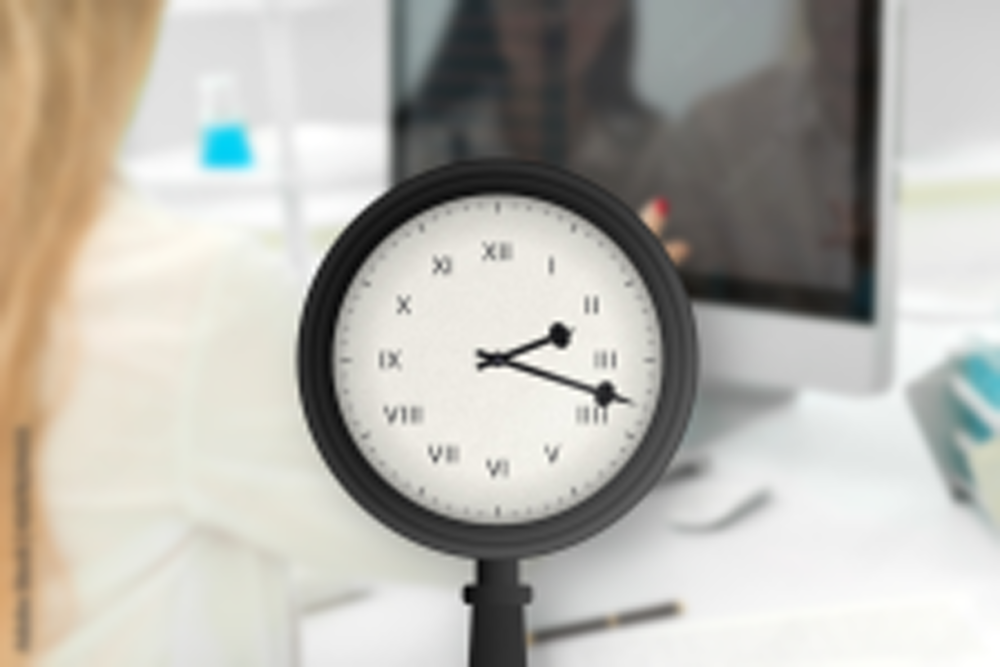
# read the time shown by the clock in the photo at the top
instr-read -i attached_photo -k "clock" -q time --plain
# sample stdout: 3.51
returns 2.18
